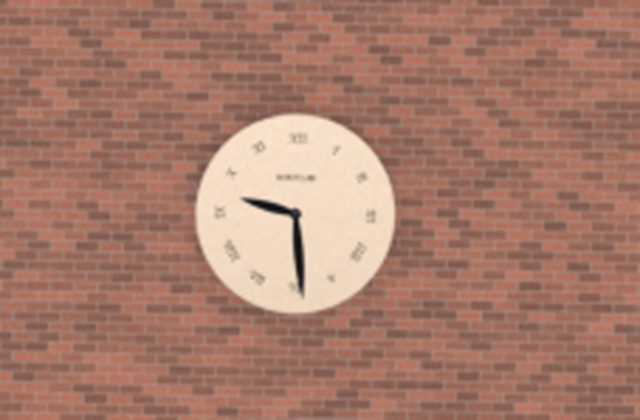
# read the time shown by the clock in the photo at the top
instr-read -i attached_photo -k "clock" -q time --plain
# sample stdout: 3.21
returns 9.29
